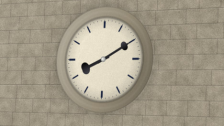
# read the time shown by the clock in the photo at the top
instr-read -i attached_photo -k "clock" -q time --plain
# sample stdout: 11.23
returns 8.10
